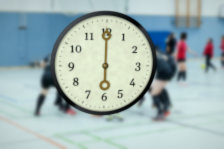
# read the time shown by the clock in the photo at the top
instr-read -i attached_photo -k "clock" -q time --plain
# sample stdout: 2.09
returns 6.00
